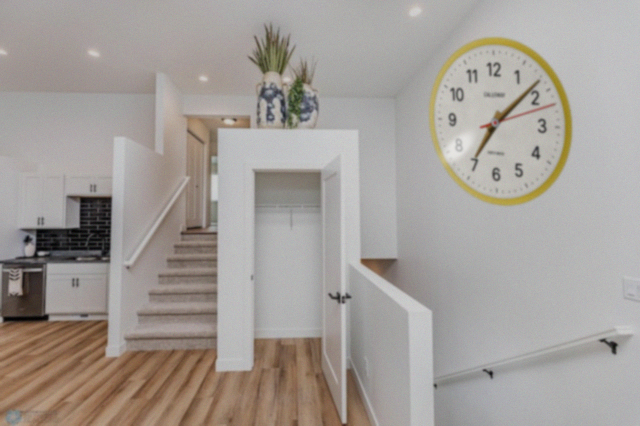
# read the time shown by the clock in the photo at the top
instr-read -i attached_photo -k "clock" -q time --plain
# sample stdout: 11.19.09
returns 7.08.12
